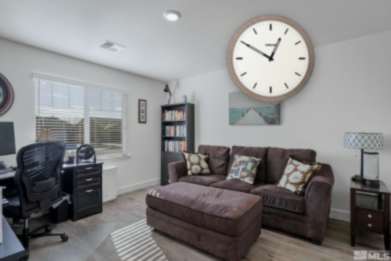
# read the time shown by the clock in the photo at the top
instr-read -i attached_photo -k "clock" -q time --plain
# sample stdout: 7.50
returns 12.50
